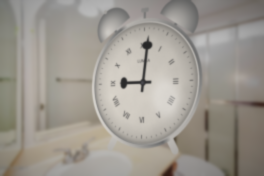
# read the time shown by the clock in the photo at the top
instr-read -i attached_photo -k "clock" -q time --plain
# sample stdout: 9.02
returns 9.01
